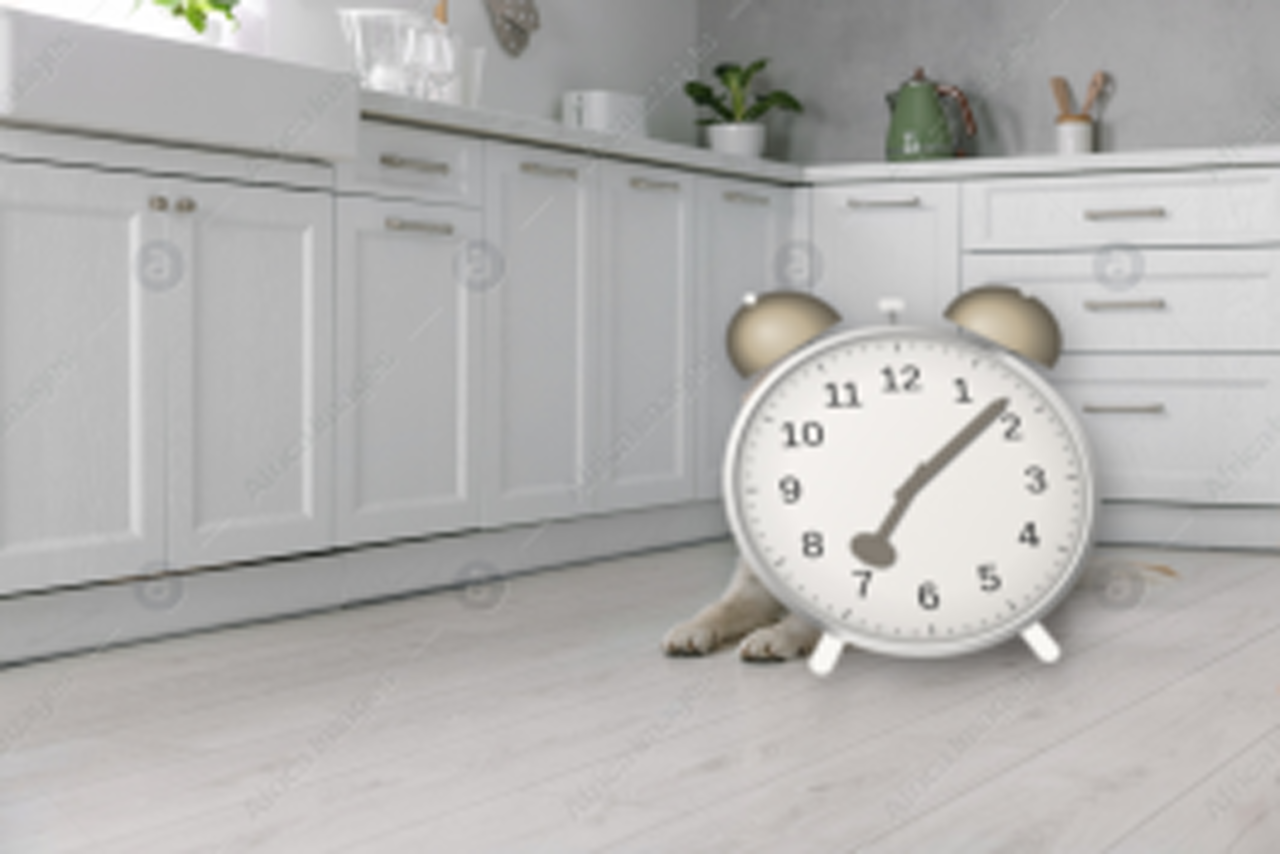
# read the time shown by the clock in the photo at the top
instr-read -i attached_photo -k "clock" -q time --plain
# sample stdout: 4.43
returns 7.08
